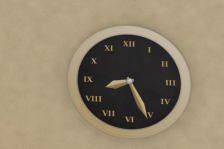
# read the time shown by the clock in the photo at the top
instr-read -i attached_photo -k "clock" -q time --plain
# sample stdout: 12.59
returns 8.26
